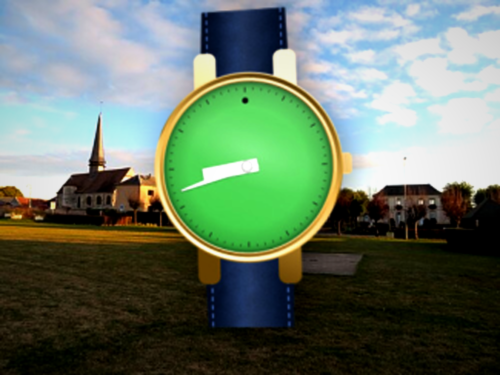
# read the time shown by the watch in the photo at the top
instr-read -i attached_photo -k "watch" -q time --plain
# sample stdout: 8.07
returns 8.42
